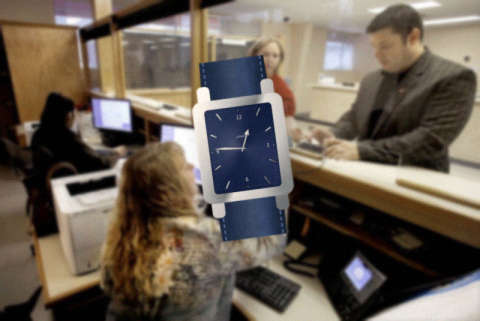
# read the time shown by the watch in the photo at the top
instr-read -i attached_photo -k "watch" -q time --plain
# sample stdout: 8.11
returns 12.46
